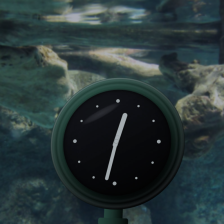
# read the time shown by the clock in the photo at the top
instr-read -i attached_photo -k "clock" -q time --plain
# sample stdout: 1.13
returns 12.32
